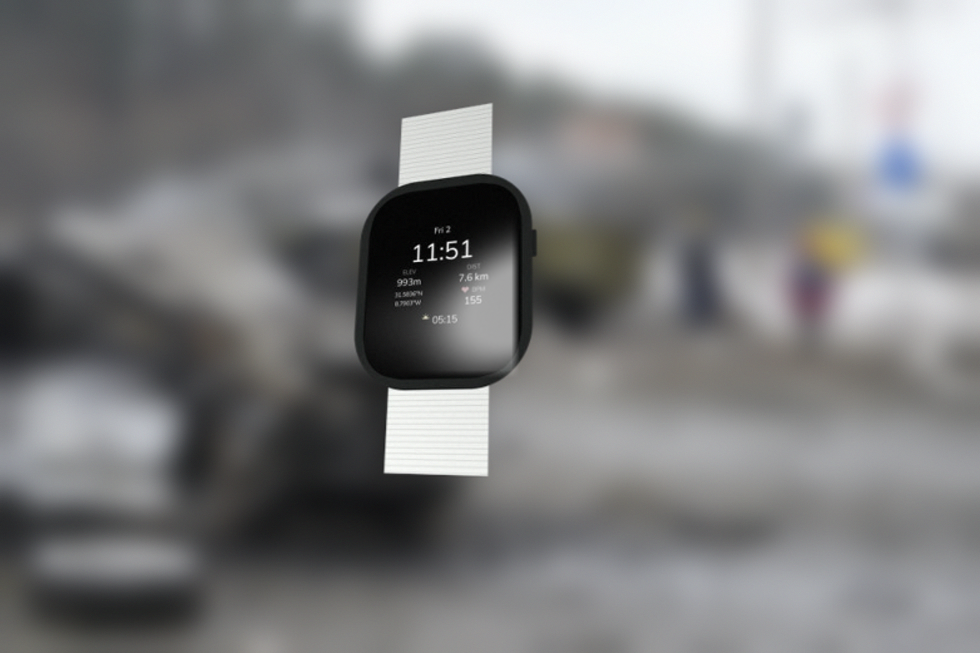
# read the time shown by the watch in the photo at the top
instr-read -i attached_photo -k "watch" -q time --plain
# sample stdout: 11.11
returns 11.51
